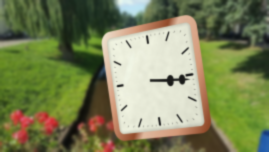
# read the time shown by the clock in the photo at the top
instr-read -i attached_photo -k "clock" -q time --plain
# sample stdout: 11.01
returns 3.16
